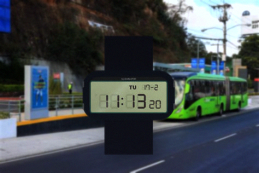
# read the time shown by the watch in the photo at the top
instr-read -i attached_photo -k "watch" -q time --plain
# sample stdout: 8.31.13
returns 11.13.20
